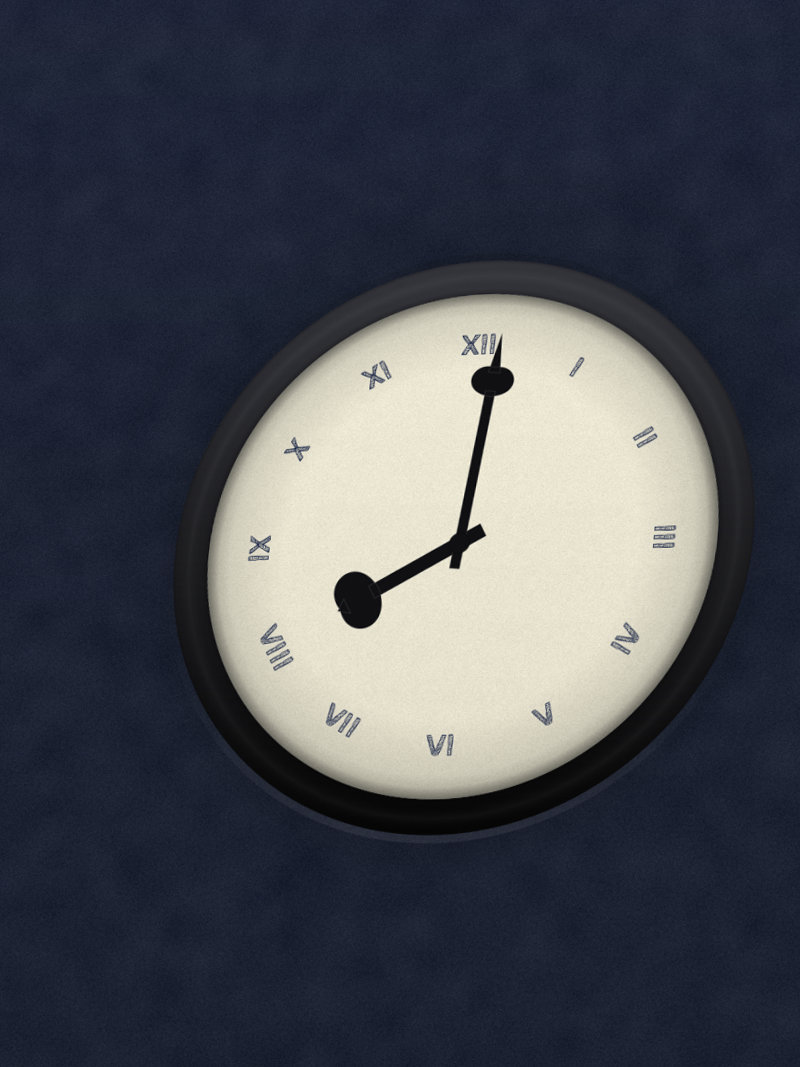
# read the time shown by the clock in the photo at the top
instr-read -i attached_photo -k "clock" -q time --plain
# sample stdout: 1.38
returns 8.01
